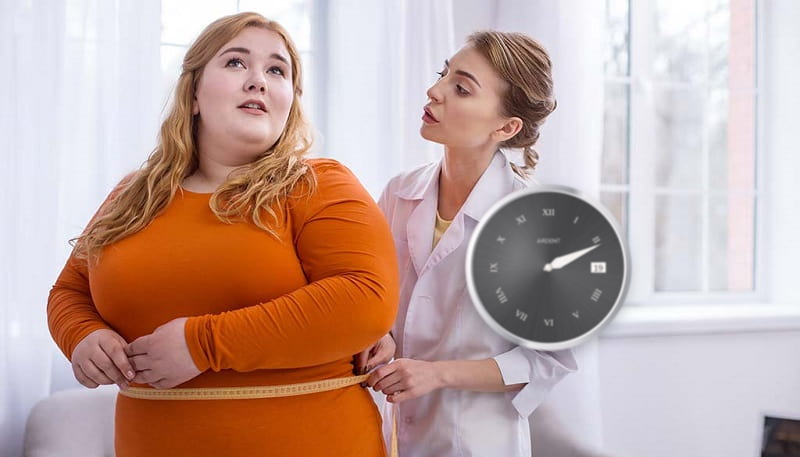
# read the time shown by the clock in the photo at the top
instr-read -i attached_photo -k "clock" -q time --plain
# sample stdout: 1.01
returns 2.11
